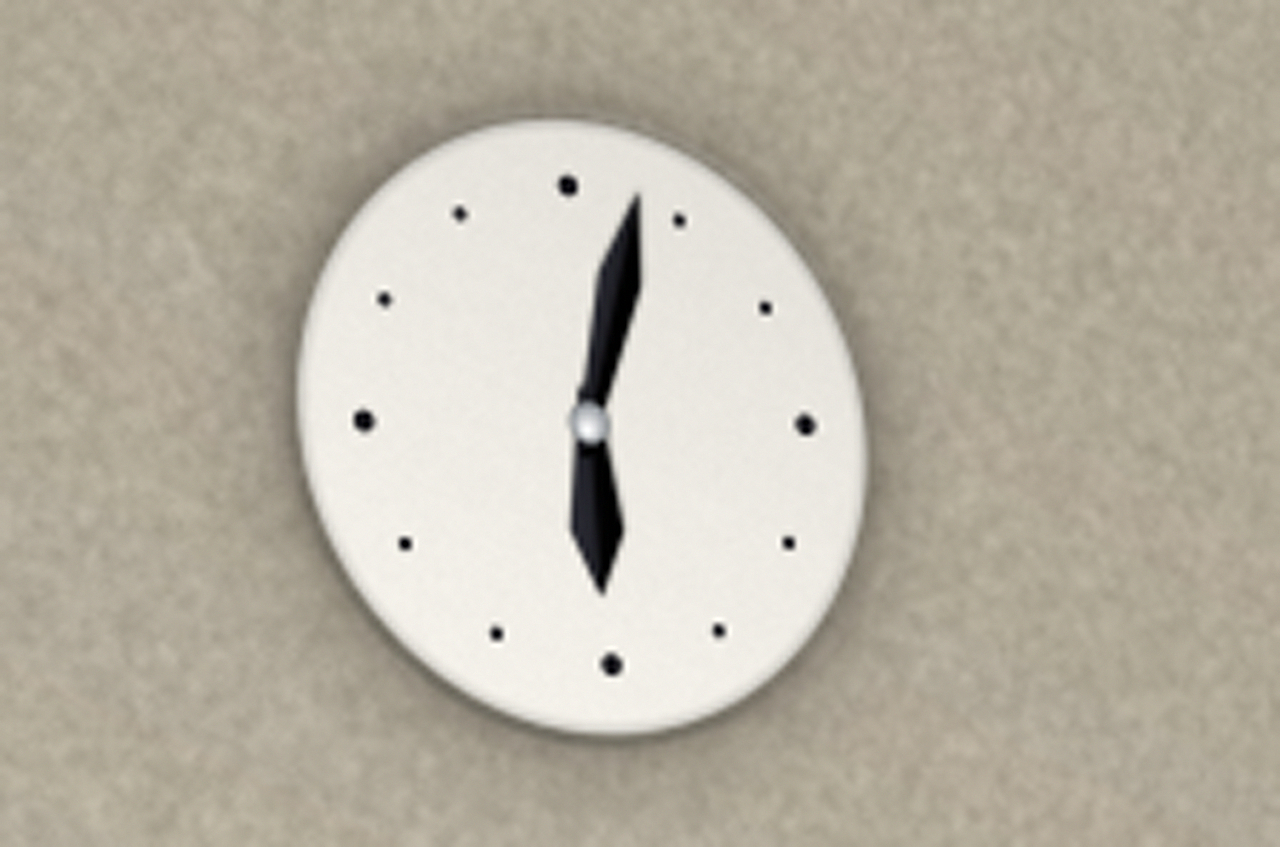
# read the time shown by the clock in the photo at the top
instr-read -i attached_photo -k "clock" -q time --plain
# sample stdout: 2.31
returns 6.03
